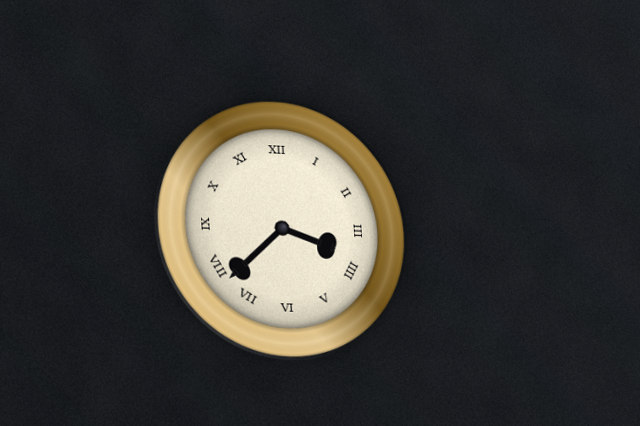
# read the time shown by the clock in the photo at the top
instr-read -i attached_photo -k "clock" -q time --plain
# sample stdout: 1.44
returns 3.38
